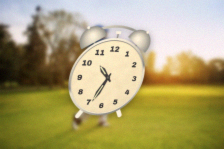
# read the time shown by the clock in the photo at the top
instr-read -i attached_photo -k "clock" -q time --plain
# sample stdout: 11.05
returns 10.34
